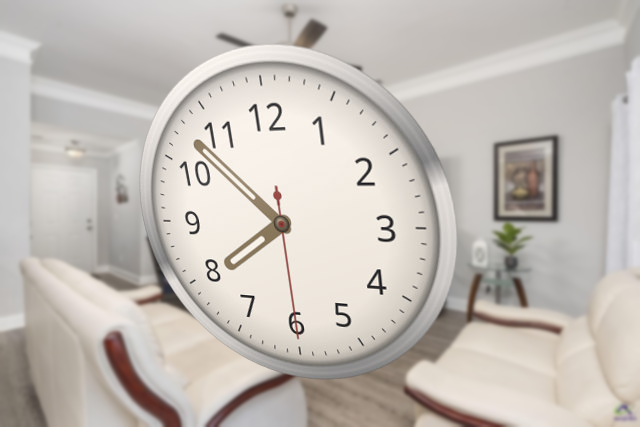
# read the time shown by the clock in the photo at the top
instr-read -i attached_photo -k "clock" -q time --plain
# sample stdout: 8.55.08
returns 7.52.30
